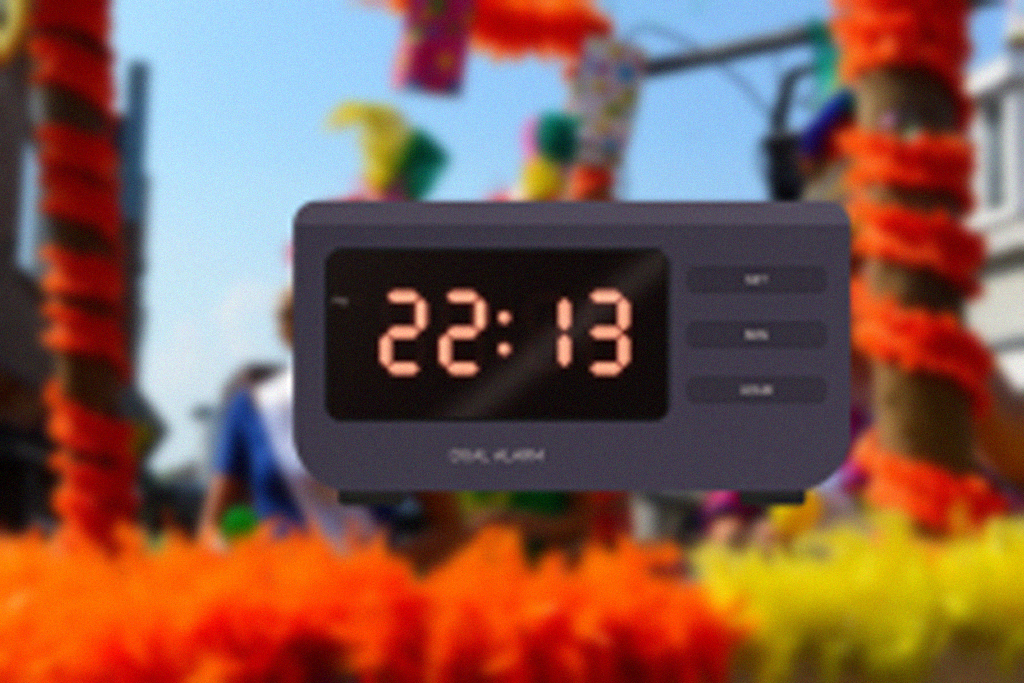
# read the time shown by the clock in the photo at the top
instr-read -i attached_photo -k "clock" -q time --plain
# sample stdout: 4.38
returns 22.13
